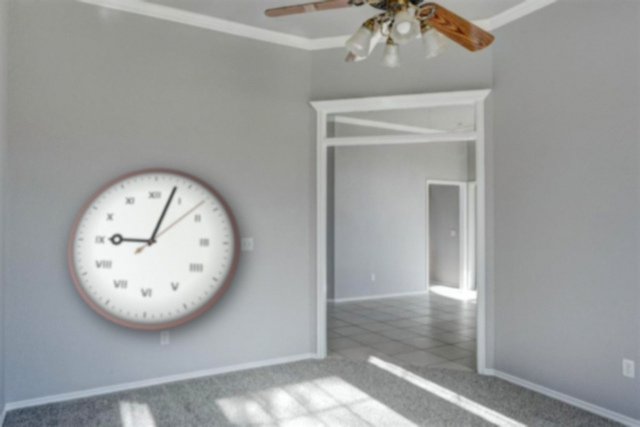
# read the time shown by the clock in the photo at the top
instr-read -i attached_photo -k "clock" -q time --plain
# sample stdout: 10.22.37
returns 9.03.08
